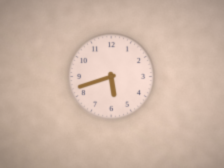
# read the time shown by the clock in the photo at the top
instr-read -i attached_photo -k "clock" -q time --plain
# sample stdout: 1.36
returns 5.42
